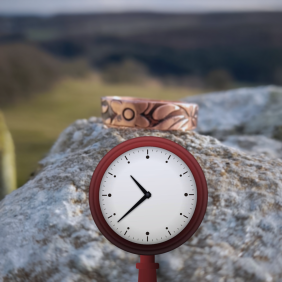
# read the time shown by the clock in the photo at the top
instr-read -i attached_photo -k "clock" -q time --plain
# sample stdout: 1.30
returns 10.38
